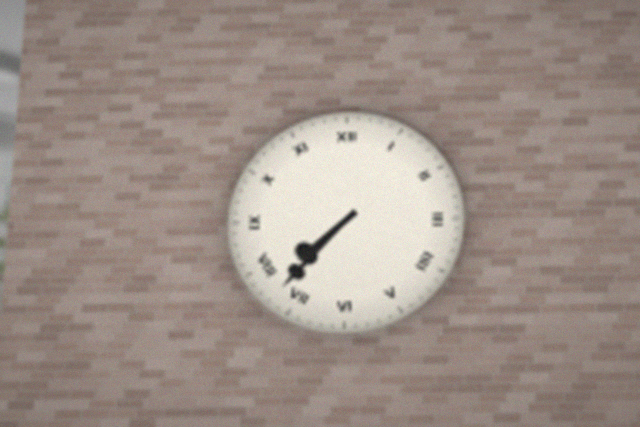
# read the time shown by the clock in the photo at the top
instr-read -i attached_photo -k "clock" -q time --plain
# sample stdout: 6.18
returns 7.37
